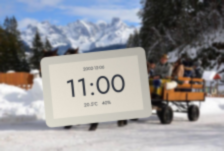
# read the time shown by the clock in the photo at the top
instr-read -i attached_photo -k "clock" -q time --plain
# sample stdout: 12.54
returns 11.00
